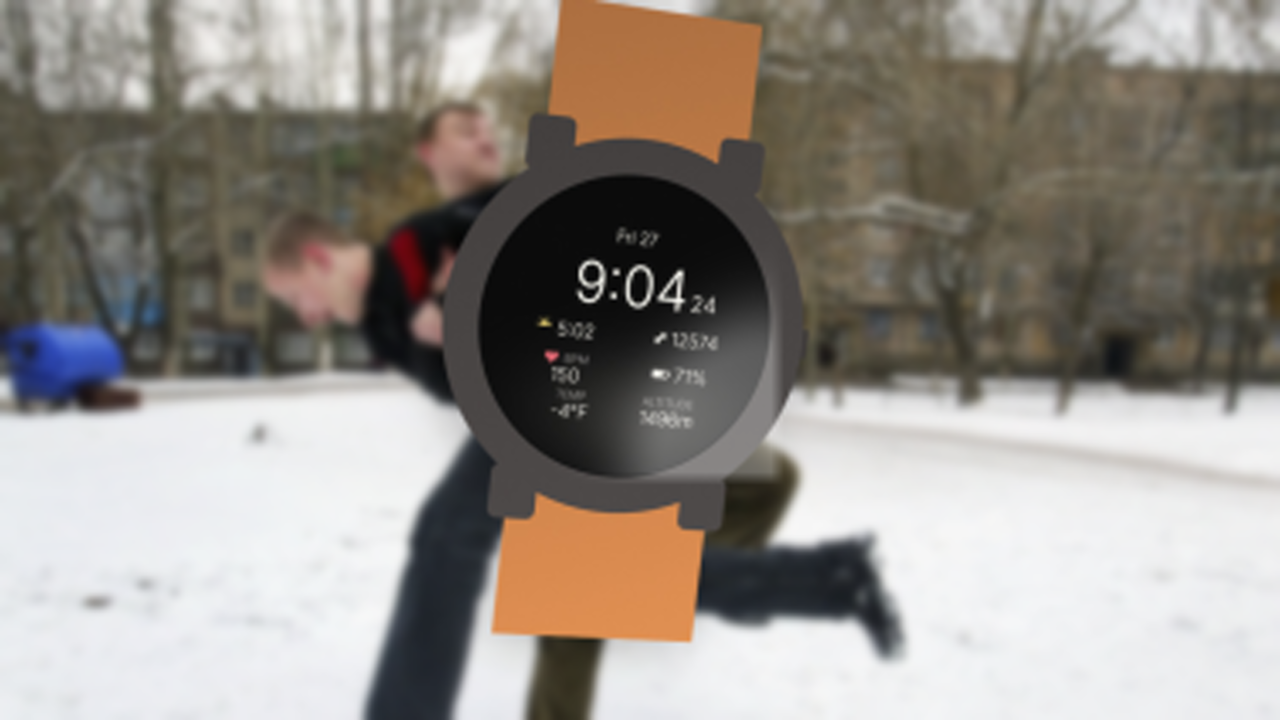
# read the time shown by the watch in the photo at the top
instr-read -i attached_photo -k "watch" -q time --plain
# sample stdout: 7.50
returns 9.04
